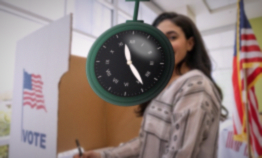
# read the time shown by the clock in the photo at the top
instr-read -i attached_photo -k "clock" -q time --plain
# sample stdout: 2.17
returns 11.24
